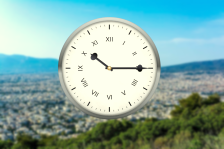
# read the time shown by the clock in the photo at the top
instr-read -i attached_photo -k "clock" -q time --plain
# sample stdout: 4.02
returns 10.15
